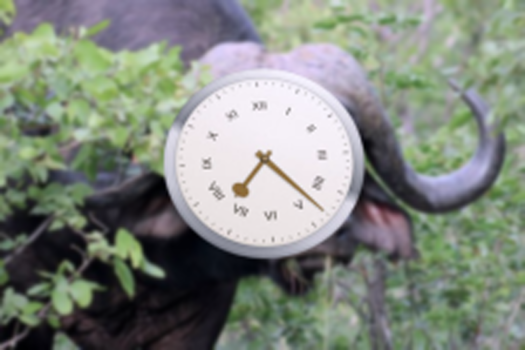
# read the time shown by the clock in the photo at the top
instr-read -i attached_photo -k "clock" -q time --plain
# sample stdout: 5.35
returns 7.23
